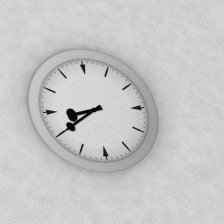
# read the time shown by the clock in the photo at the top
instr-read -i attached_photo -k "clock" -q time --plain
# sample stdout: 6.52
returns 8.40
